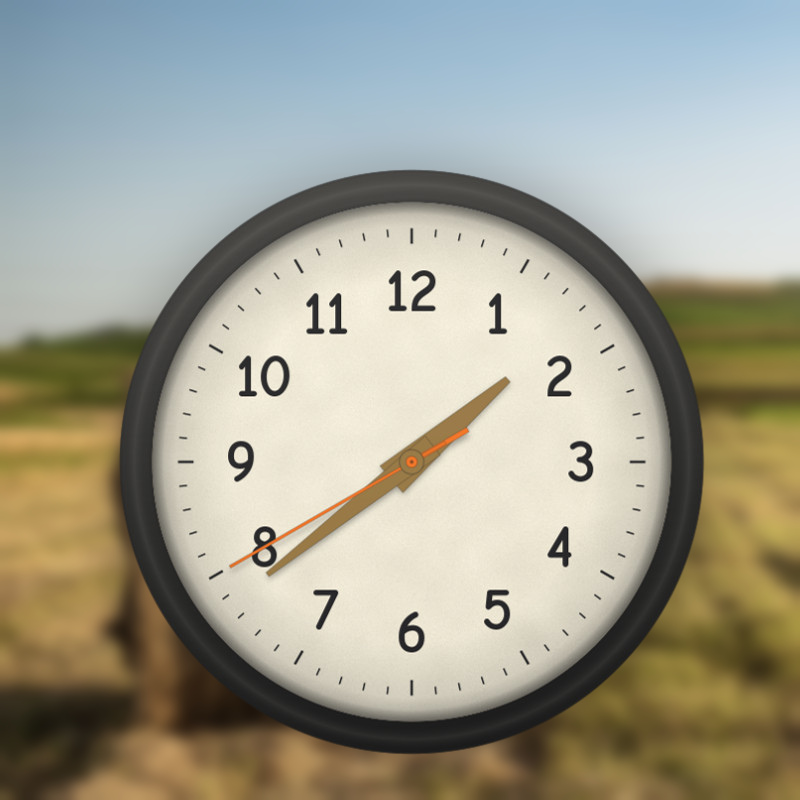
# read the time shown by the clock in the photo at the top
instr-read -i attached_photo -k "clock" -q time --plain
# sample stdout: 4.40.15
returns 1.38.40
